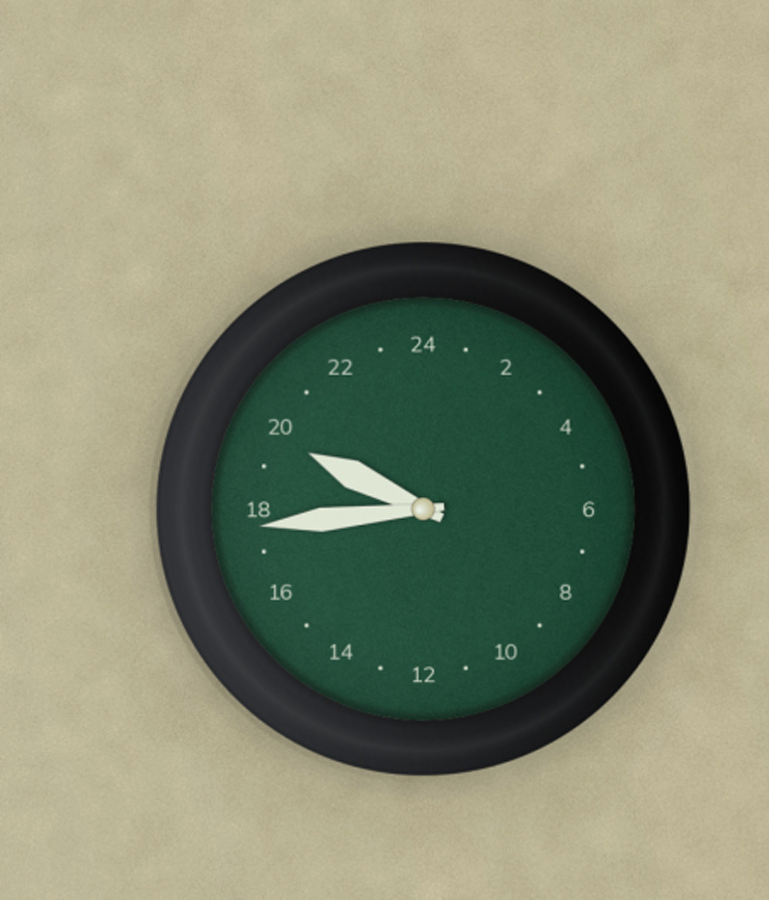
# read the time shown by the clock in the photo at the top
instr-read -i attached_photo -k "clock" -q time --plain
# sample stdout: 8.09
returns 19.44
